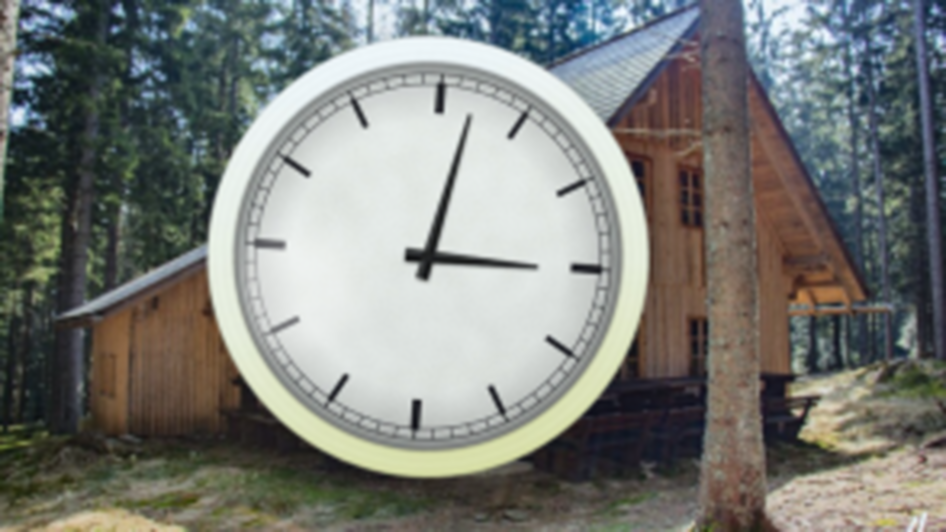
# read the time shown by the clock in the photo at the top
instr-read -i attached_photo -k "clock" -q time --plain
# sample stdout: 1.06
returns 3.02
